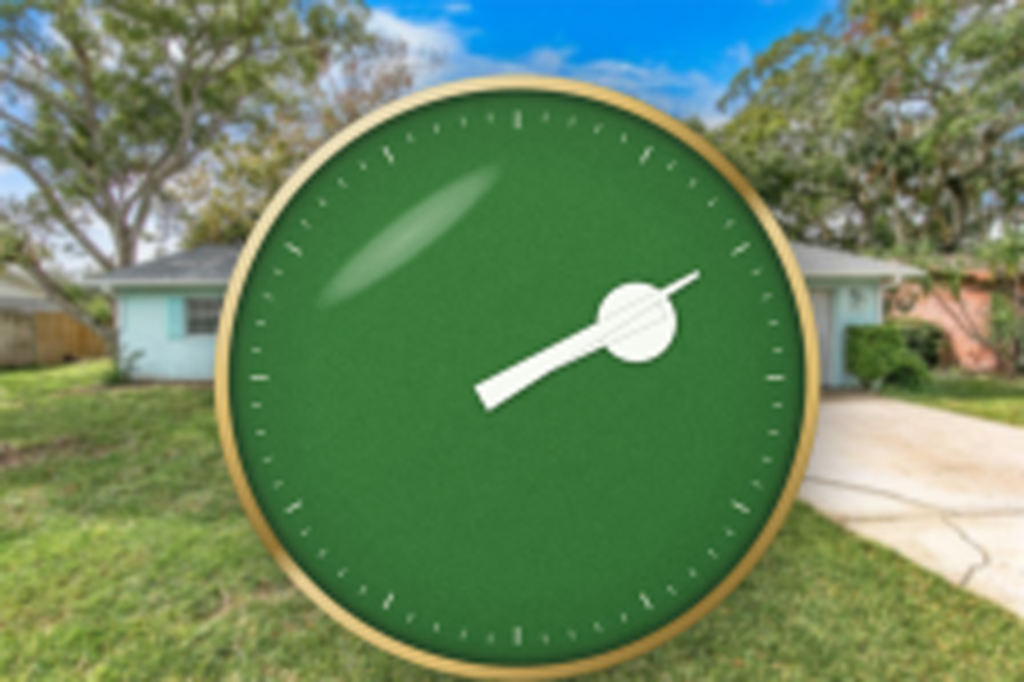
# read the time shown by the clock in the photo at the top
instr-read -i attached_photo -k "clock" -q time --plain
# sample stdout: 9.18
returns 2.10
